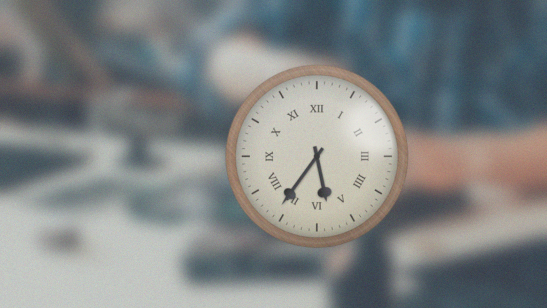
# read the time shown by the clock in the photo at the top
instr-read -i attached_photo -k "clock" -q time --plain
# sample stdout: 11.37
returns 5.36
